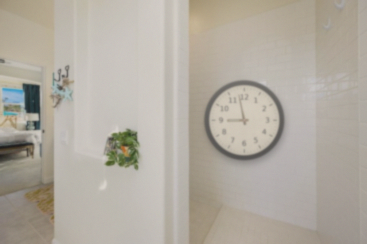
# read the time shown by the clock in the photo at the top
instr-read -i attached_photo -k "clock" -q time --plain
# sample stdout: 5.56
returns 8.58
